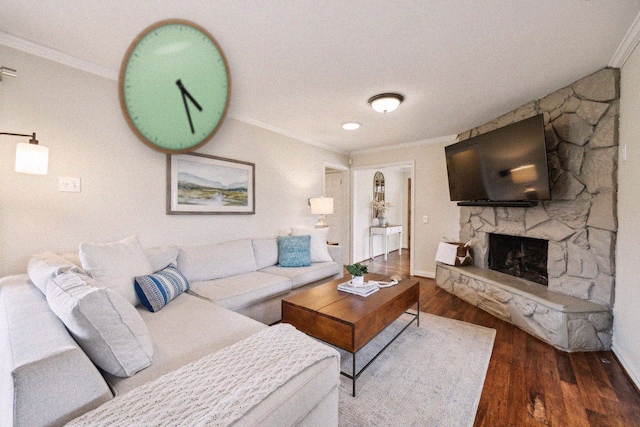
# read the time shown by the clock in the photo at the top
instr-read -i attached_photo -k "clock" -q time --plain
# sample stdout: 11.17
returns 4.27
